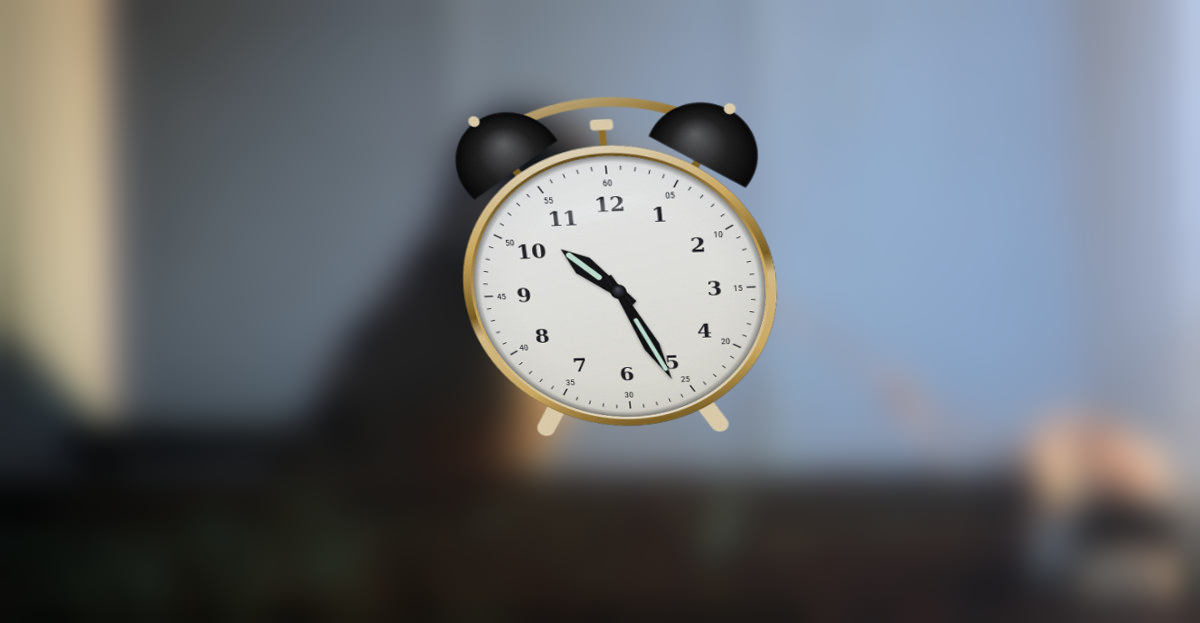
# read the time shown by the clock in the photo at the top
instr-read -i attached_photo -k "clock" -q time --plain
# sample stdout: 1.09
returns 10.26
